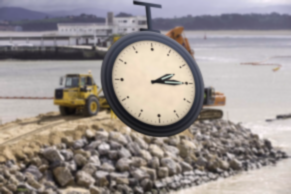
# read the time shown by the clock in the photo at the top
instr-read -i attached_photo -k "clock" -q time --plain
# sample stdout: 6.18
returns 2.15
